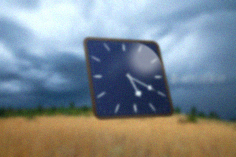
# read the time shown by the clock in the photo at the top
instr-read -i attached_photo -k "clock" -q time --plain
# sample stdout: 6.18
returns 5.20
